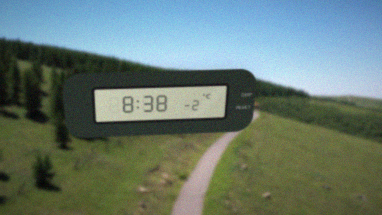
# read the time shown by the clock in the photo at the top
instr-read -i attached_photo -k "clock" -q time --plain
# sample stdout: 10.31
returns 8.38
